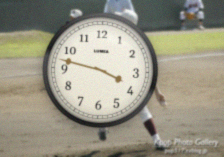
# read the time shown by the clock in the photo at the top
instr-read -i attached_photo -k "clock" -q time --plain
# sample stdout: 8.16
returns 3.47
